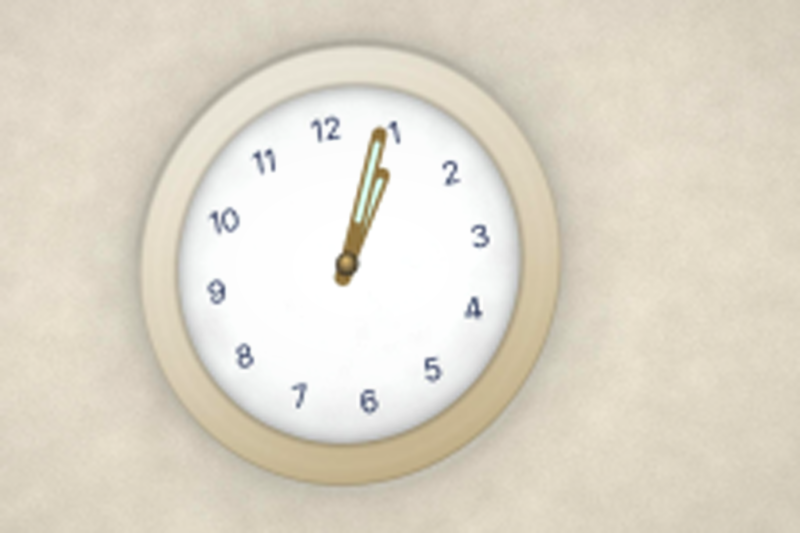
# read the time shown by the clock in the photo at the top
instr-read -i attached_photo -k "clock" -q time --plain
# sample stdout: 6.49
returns 1.04
